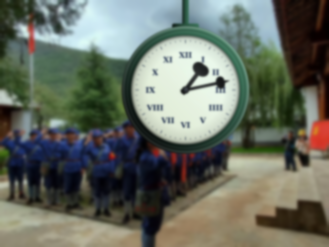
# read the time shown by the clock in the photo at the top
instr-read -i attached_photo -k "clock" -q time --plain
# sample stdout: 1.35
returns 1.13
